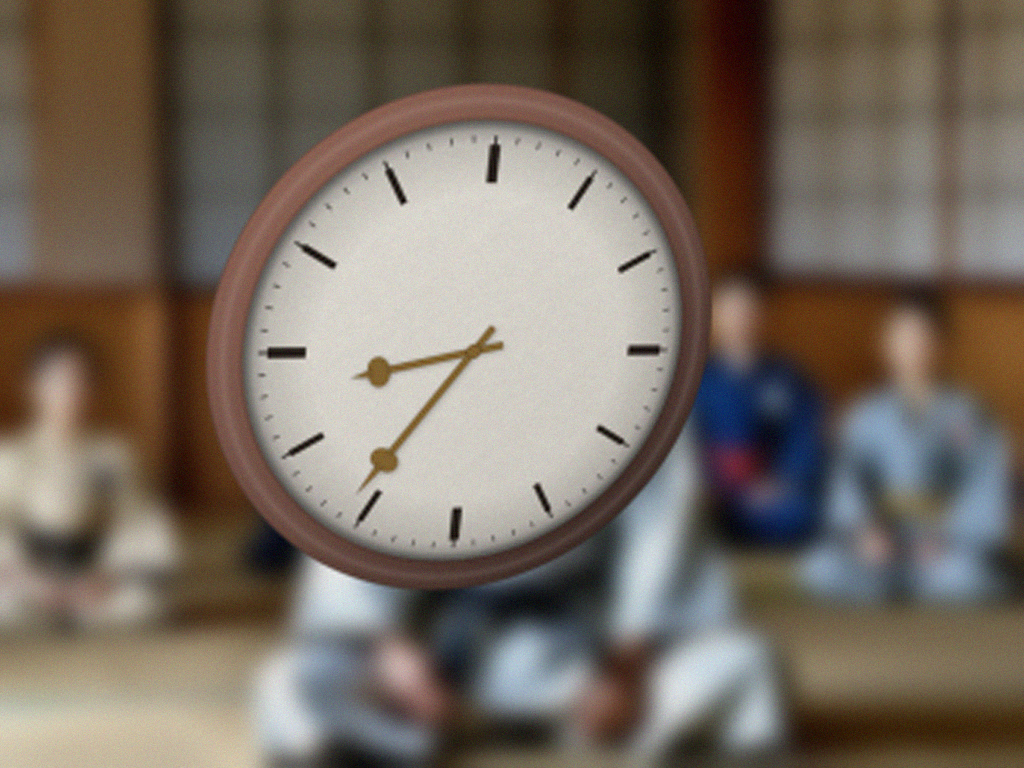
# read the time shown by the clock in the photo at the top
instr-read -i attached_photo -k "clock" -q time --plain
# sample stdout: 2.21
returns 8.36
